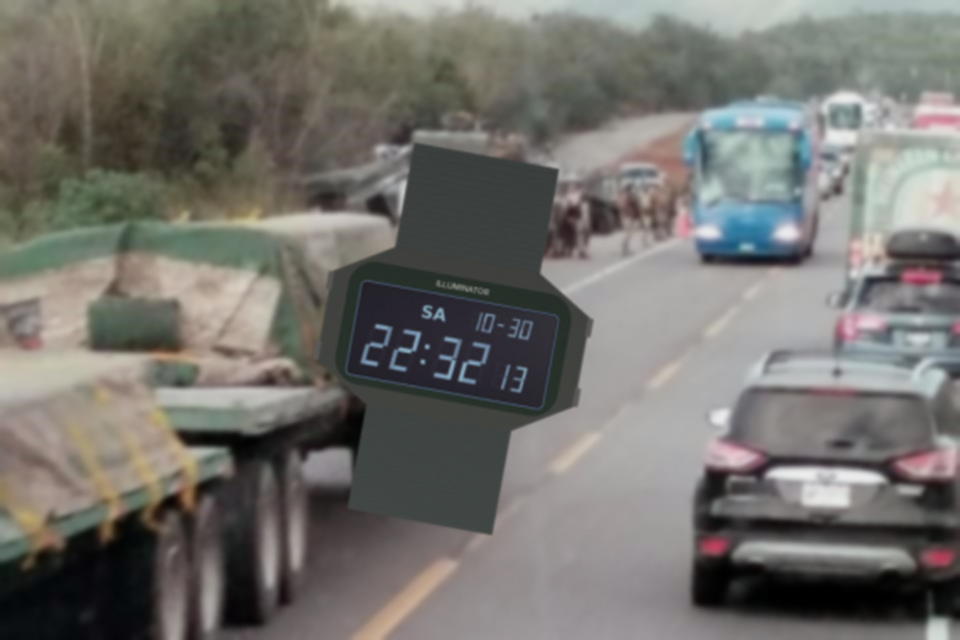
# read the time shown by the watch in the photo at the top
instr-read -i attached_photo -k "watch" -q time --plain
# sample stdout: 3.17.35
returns 22.32.13
